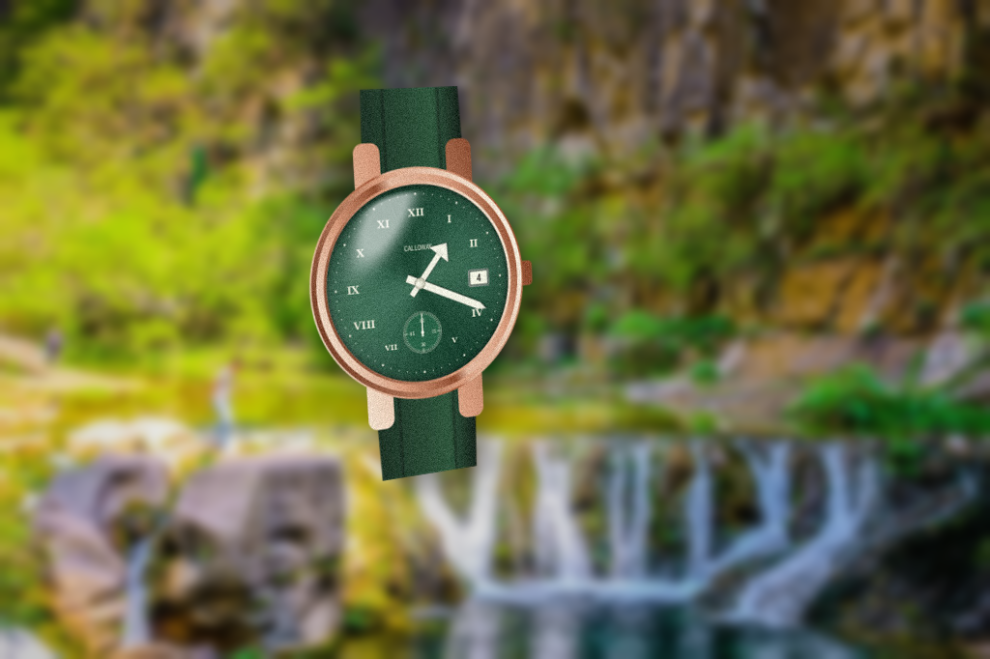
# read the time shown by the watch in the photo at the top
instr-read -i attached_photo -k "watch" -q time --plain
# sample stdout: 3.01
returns 1.19
